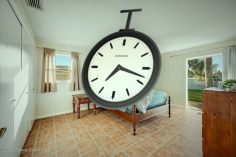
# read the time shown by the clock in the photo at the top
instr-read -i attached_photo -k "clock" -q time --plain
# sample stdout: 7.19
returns 7.18
